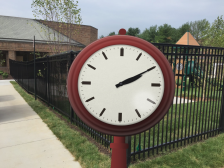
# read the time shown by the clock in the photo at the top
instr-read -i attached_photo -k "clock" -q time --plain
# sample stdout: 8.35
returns 2.10
